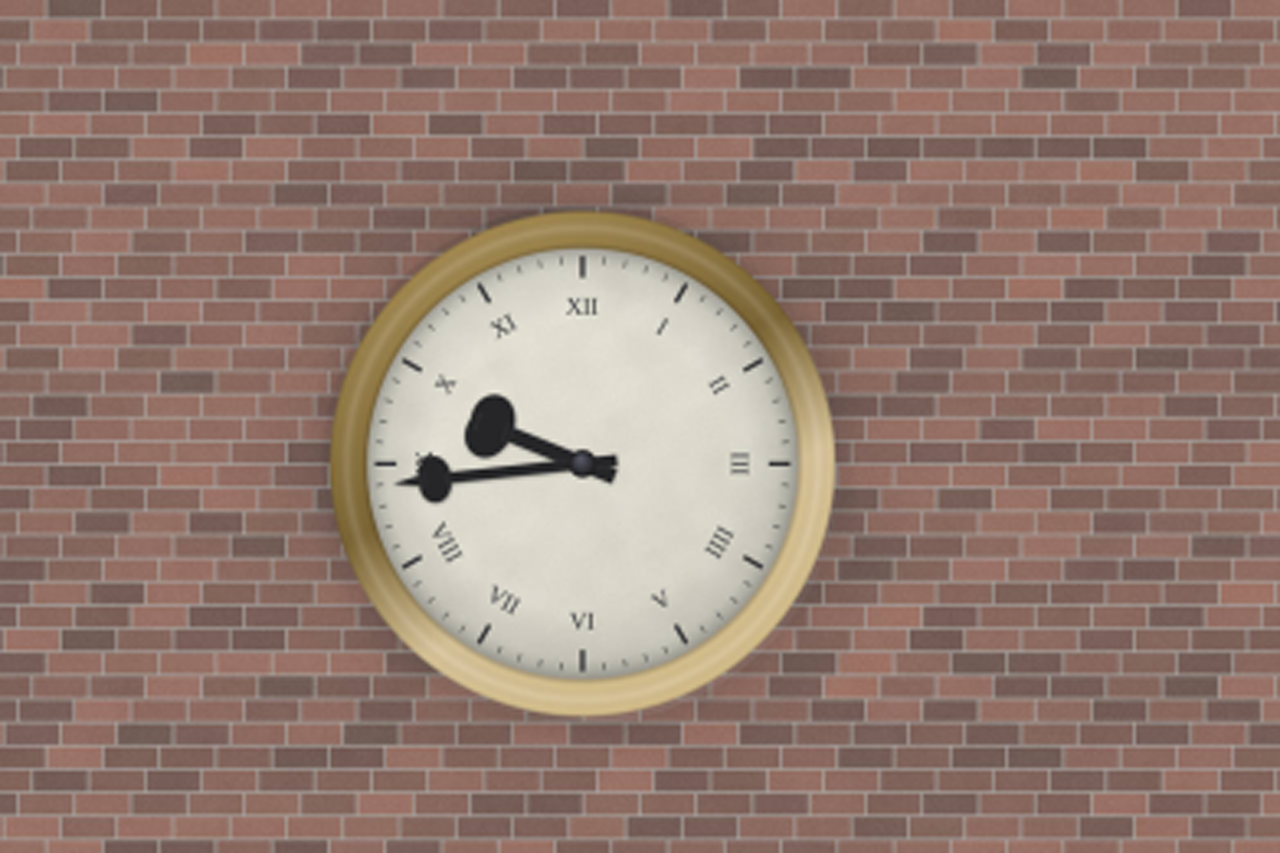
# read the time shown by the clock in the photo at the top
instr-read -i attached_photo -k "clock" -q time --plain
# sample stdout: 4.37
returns 9.44
